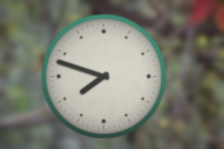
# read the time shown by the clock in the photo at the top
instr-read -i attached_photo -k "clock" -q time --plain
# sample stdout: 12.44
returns 7.48
